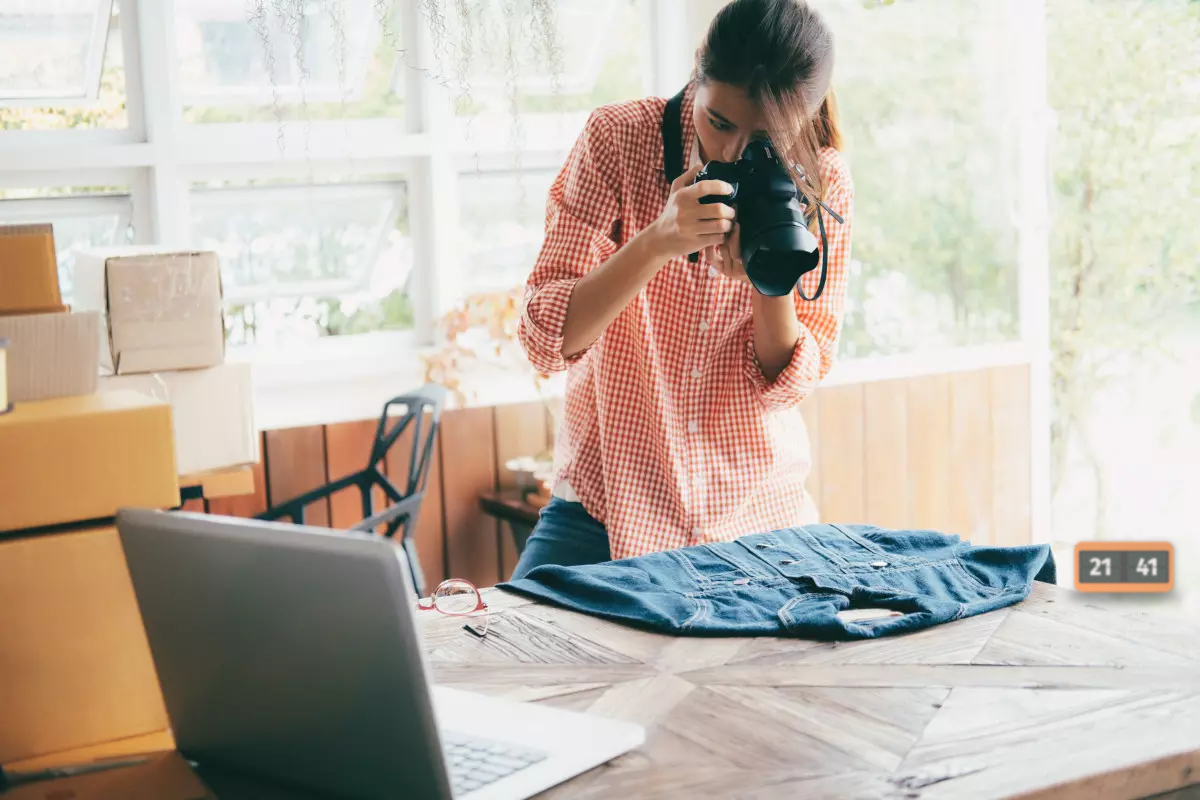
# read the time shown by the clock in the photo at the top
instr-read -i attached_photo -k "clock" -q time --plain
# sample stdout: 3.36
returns 21.41
